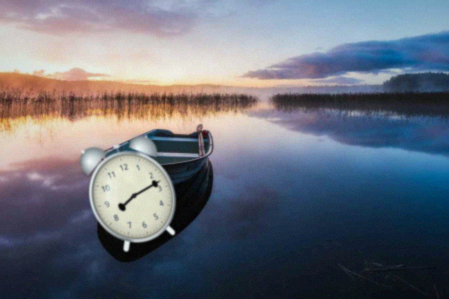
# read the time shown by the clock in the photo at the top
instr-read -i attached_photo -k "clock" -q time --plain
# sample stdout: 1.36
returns 8.13
